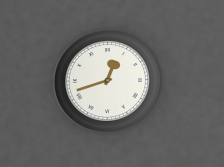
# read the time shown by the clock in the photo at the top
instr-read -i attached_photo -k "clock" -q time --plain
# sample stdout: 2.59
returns 12.42
